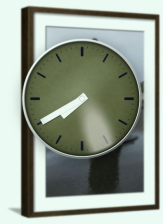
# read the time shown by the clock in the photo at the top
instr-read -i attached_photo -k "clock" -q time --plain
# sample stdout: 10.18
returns 7.40
